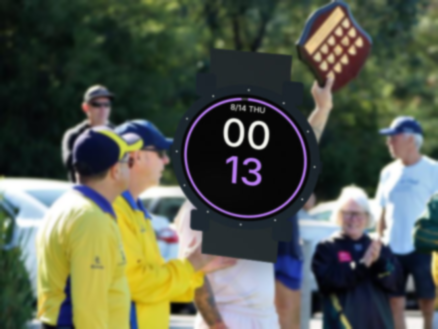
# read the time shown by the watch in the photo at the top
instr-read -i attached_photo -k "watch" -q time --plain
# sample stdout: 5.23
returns 0.13
